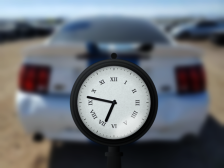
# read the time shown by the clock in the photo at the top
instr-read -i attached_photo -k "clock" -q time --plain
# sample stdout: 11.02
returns 6.47
